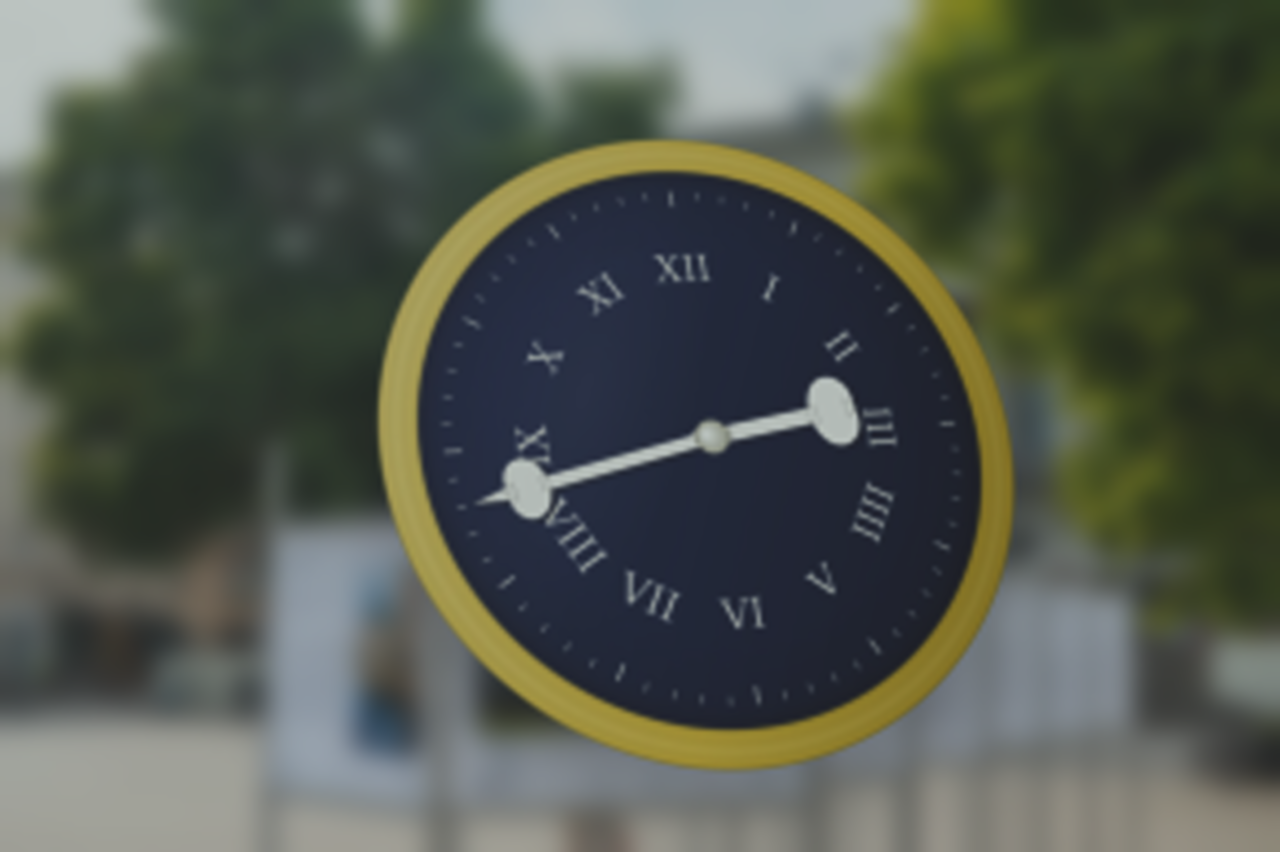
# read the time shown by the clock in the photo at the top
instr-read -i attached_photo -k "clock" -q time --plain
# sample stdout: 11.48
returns 2.43
